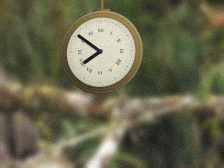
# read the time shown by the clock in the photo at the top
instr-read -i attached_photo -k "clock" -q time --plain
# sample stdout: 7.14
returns 7.51
